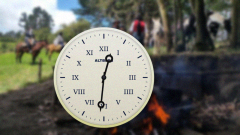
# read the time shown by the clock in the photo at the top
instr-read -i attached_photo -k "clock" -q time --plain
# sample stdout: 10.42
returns 12.31
